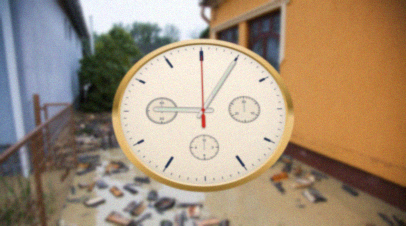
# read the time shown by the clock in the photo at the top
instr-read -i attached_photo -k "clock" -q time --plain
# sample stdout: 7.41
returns 9.05
